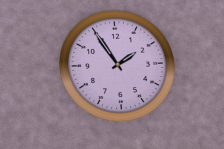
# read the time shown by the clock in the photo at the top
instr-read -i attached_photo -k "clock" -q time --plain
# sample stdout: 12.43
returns 1.55
